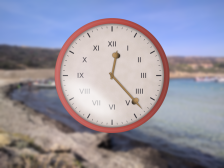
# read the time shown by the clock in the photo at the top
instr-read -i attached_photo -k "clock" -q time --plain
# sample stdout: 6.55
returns 12.23
